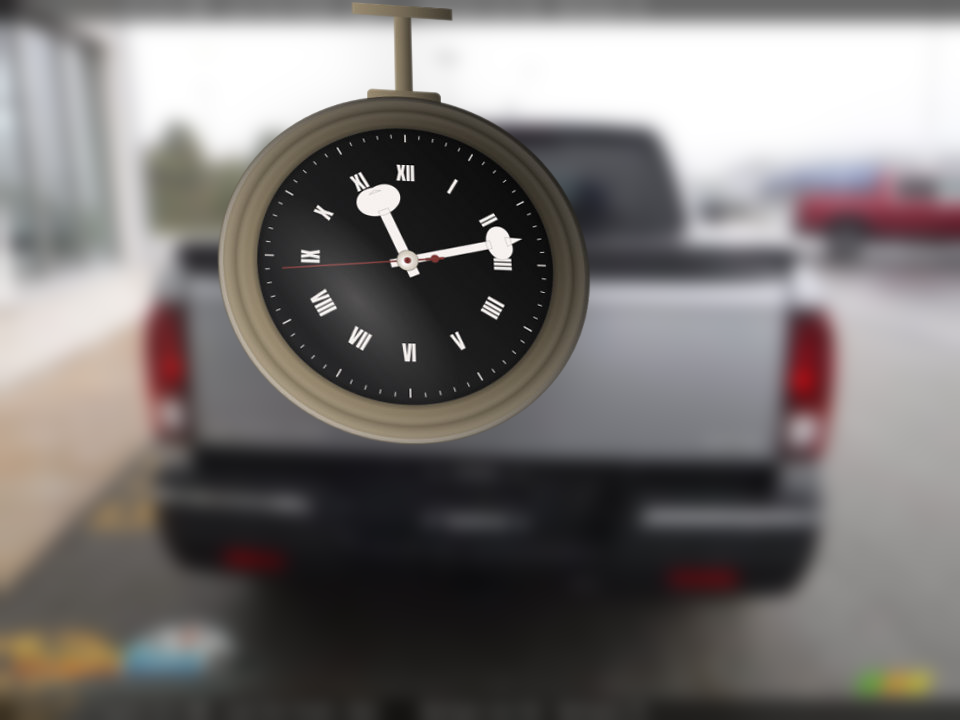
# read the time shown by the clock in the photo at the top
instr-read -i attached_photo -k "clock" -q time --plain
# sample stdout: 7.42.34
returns 11.12.44
